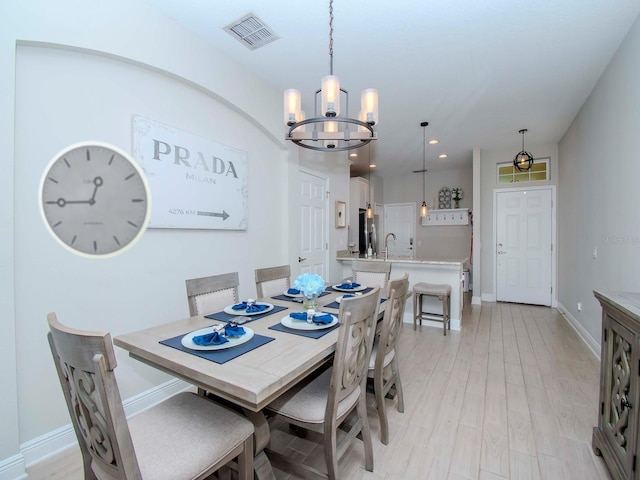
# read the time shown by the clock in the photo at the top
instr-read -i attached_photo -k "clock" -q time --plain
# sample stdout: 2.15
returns 12.45
